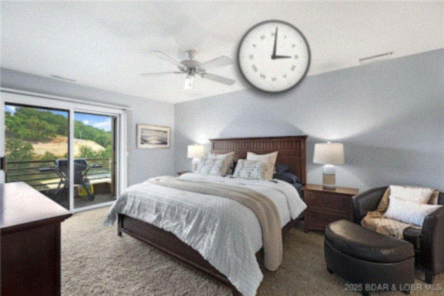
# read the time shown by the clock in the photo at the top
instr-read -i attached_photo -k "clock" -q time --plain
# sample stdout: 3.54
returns 3.01
